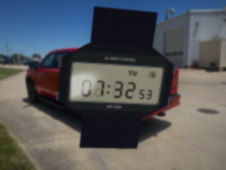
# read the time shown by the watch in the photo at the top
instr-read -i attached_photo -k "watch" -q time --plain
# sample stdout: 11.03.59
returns 7.32.53
